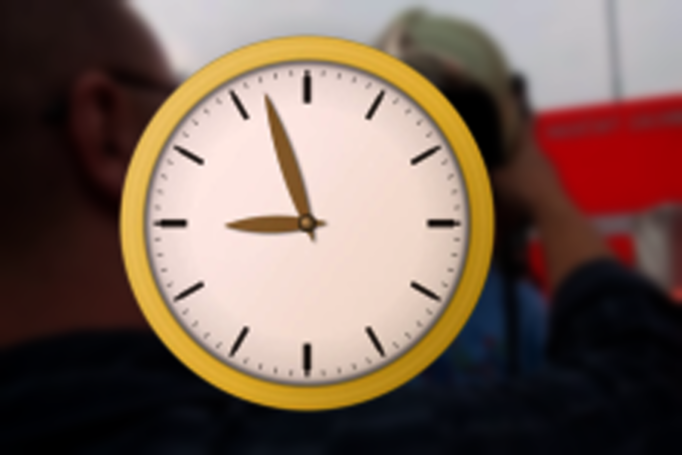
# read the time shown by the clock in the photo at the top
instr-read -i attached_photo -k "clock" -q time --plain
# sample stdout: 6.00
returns 8.57
